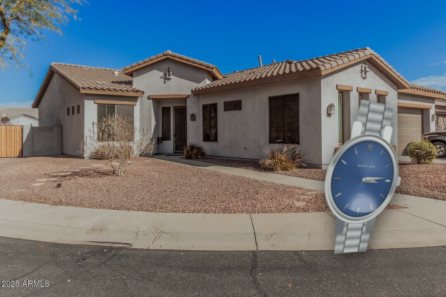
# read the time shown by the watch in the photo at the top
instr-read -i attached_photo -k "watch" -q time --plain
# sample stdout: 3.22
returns 3.14
